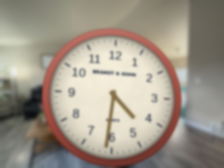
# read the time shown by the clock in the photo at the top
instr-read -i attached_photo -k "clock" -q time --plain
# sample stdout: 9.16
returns 4.31
